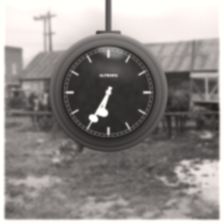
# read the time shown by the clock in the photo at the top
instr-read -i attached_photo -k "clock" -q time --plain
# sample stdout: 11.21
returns 6.35
